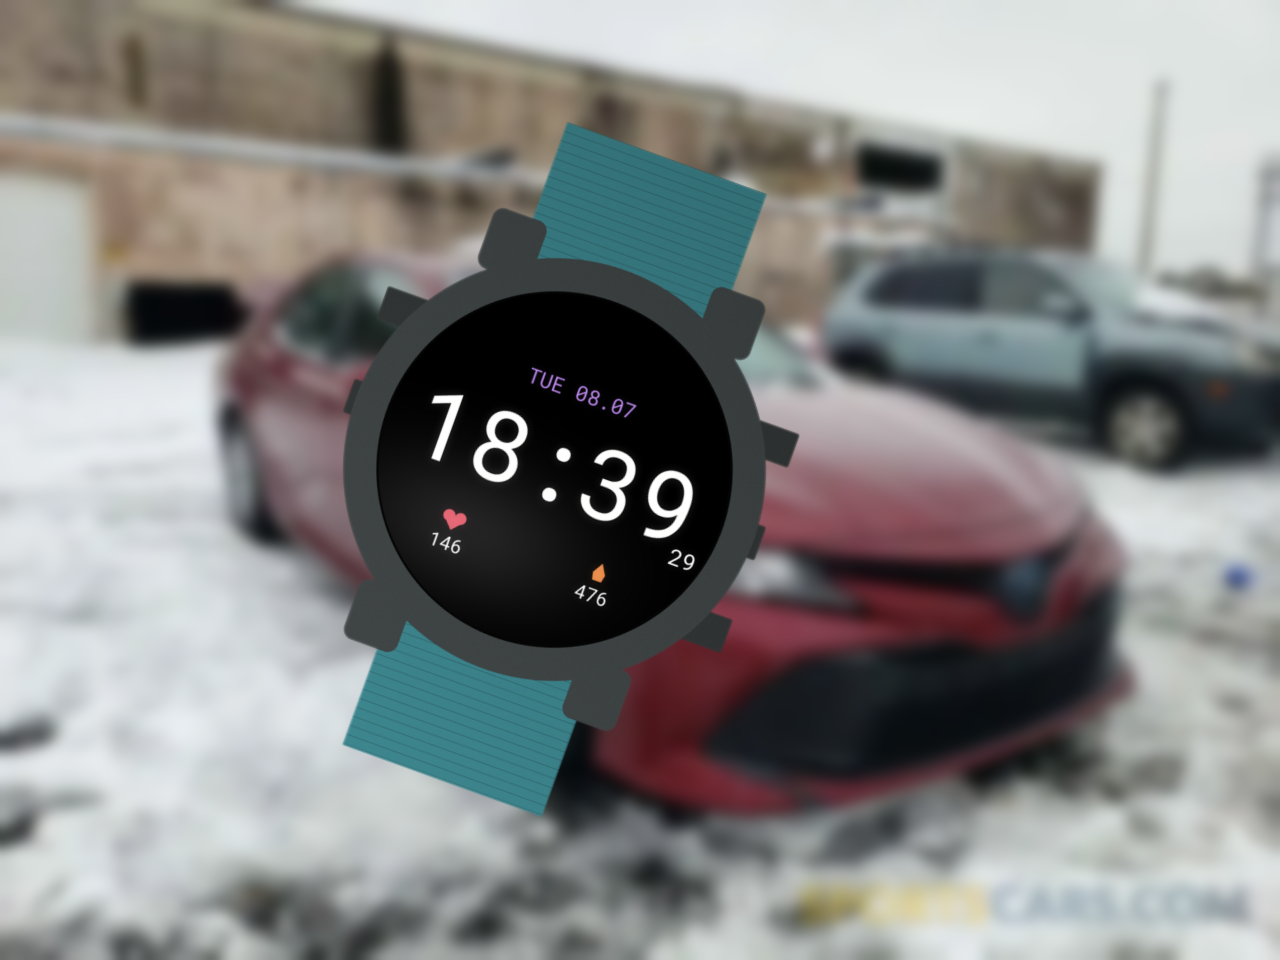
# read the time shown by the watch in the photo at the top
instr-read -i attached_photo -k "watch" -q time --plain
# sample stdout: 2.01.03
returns 18.39.29
